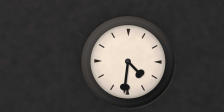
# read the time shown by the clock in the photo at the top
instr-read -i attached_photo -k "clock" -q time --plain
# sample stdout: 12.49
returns 4.31
